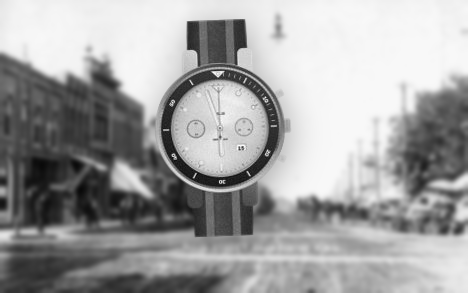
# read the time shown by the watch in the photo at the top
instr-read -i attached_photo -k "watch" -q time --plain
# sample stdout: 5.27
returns 5.57
